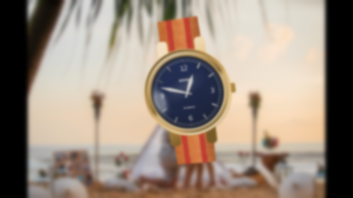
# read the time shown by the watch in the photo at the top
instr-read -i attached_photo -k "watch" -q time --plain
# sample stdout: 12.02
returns 12.48
